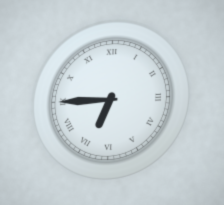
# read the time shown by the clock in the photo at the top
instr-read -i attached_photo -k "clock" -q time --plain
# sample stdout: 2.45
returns 6.45
